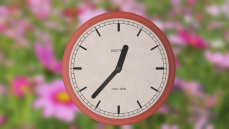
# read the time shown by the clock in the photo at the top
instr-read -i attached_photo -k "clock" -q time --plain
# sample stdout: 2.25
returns 12.37
